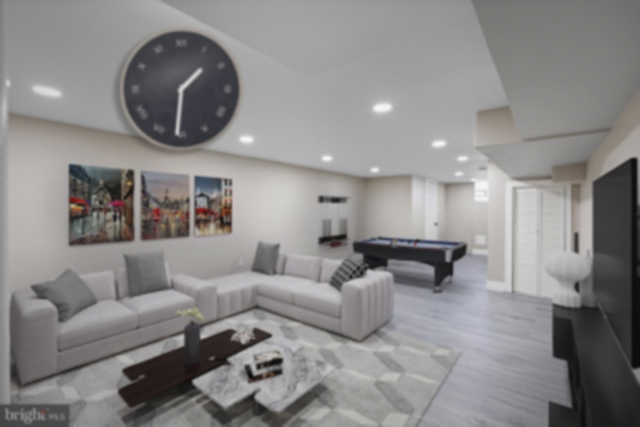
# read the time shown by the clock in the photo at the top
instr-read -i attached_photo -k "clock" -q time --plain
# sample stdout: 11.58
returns 1.31
